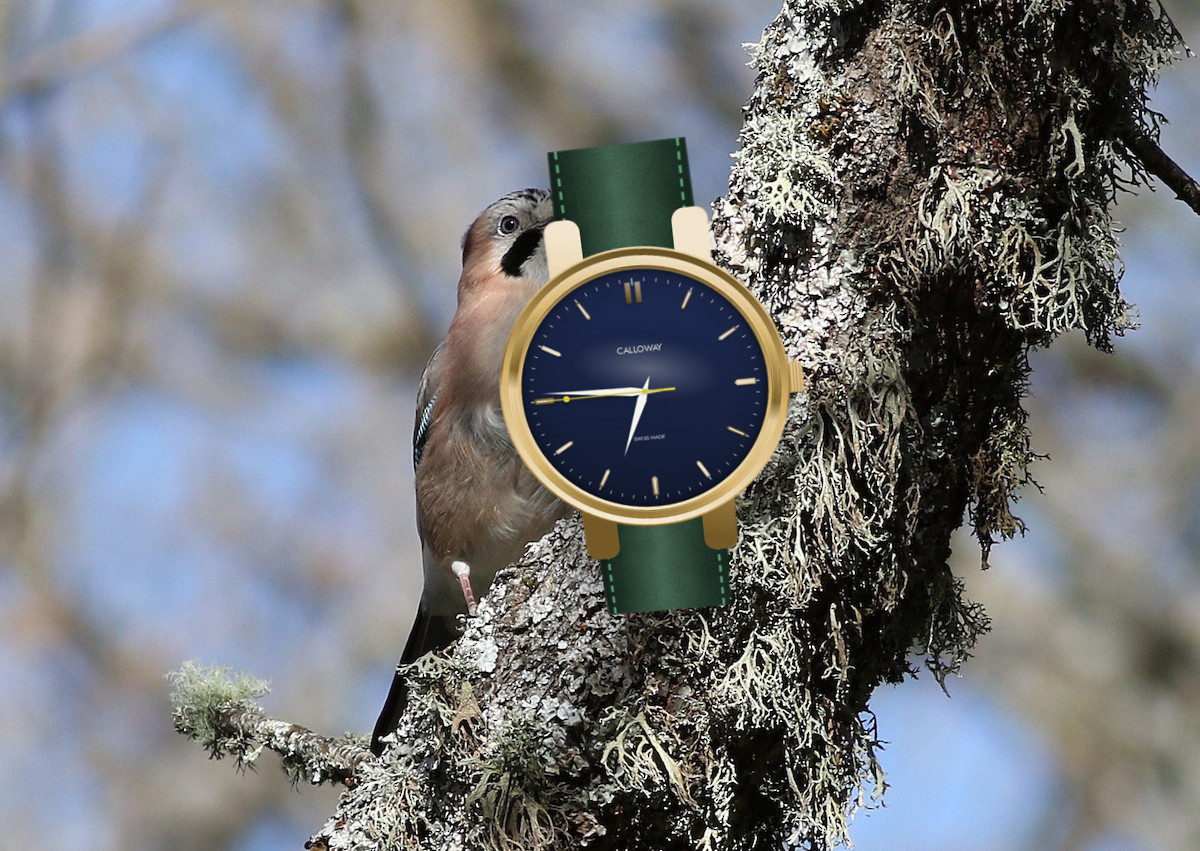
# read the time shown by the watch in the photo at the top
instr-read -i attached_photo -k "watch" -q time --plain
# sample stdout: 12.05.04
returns 6.45.45
